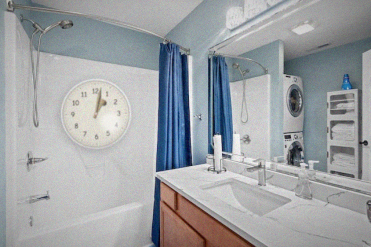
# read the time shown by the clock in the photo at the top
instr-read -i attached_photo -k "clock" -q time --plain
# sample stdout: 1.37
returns 1.02
